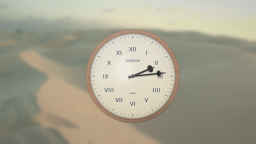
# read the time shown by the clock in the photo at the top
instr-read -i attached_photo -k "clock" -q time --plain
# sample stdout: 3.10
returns 2.14
